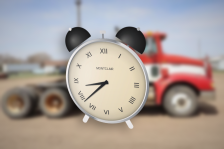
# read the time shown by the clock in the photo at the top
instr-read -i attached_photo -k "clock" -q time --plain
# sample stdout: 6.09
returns 8.38
